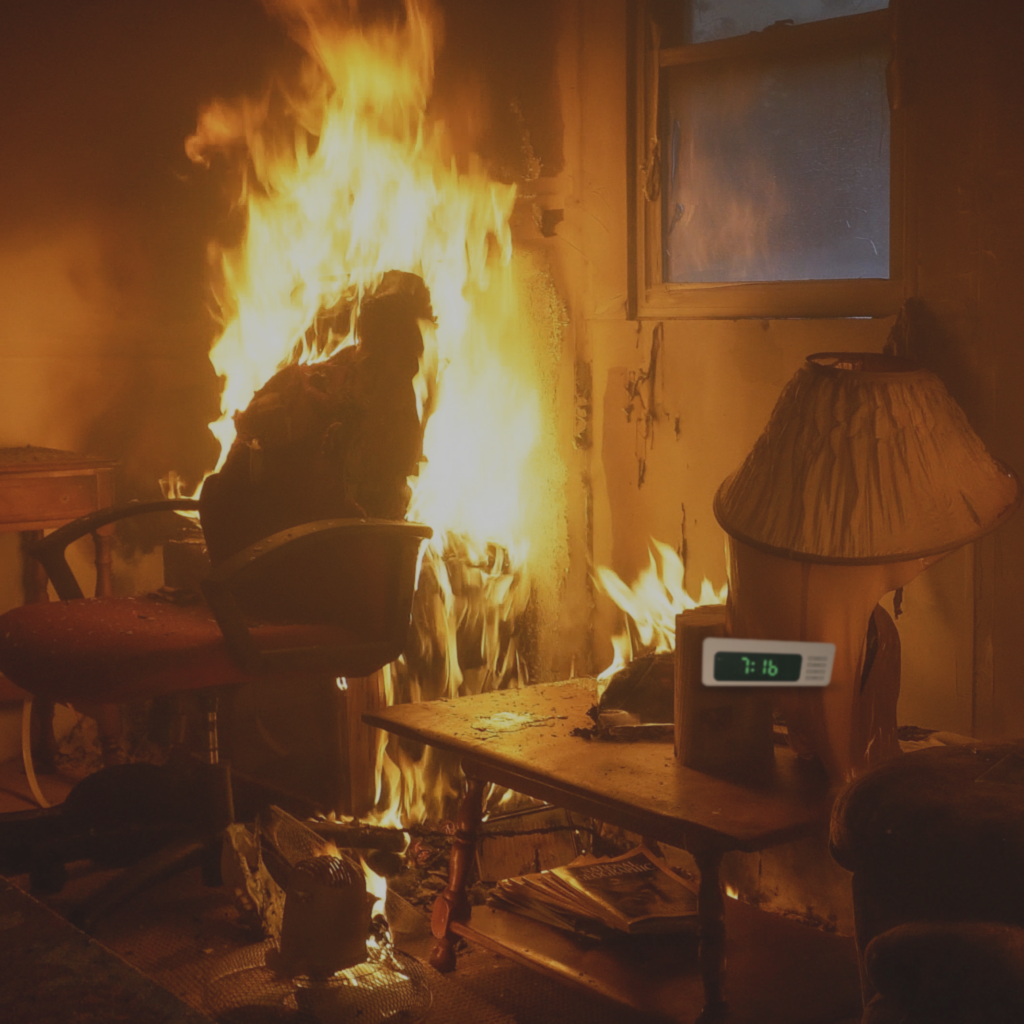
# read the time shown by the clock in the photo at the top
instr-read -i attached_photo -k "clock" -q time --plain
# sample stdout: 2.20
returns 7.16
